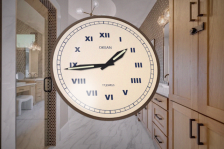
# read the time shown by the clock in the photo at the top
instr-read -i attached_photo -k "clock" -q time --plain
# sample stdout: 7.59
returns 1.44
